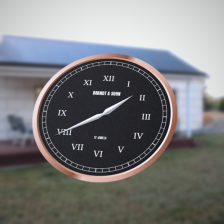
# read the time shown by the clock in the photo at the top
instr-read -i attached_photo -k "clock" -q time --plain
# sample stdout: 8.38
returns 1.40
